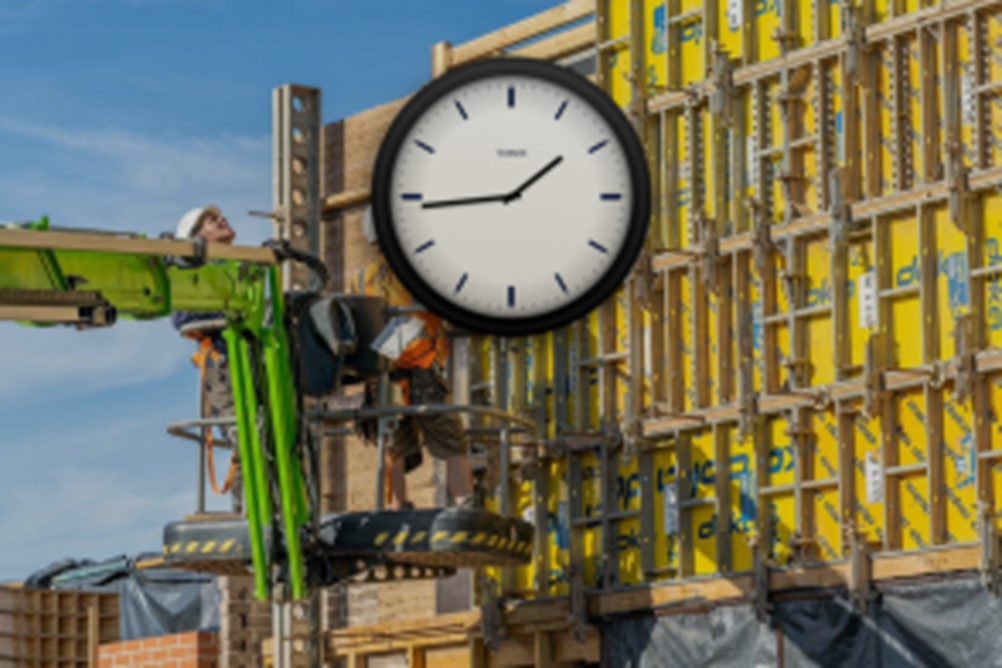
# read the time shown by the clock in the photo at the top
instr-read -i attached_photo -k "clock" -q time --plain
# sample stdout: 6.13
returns 1.44
